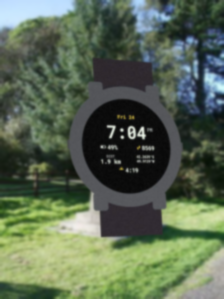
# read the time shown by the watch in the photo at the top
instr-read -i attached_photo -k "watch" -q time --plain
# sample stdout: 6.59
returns 7.04
